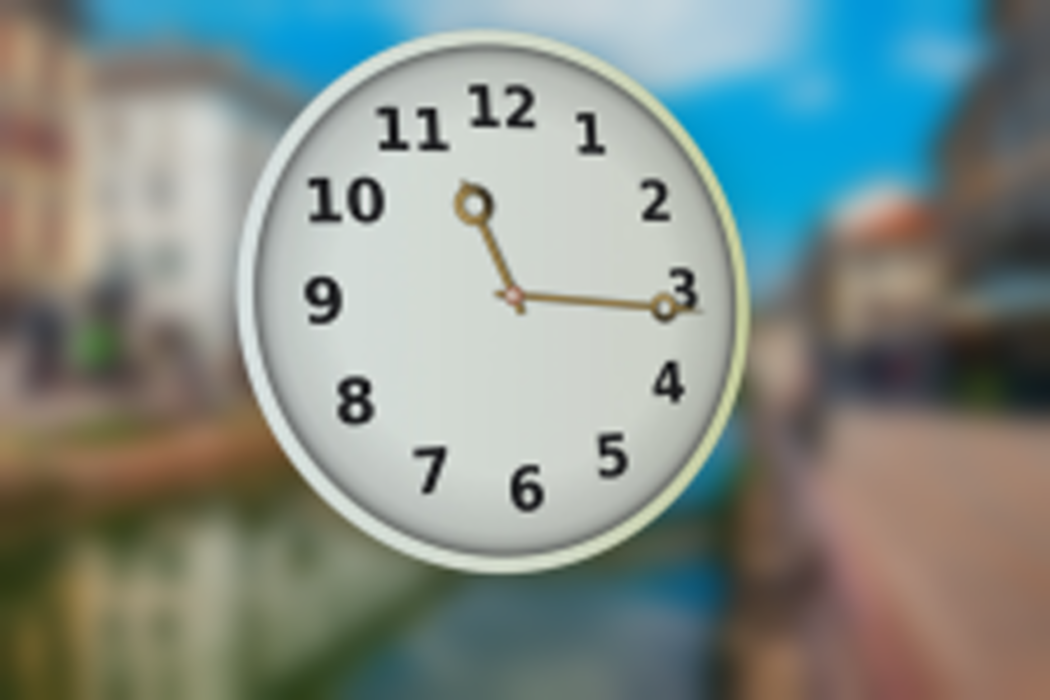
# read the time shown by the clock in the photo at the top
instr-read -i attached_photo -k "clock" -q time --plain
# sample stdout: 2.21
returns 11.16
